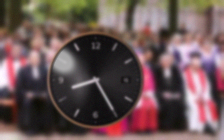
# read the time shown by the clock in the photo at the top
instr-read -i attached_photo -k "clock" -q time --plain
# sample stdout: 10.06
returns 8.25
